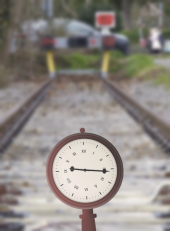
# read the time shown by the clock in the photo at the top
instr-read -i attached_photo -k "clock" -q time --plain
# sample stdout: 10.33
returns 9.16
